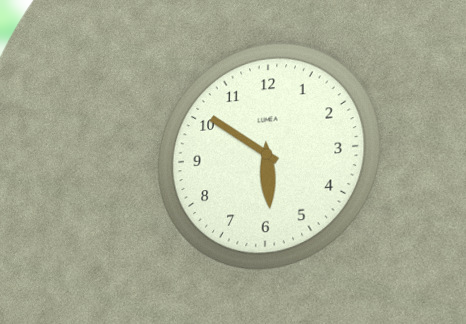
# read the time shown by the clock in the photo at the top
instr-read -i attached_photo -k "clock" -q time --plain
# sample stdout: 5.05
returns 5.51
